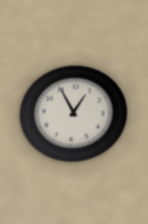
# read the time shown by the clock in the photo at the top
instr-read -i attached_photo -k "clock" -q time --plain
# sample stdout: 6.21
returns 12.55
